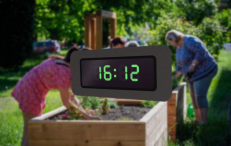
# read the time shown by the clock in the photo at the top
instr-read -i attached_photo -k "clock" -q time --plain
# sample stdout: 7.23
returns 16.12
